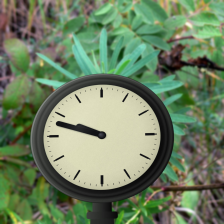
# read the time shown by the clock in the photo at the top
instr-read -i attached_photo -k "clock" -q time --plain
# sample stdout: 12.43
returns 9.48
